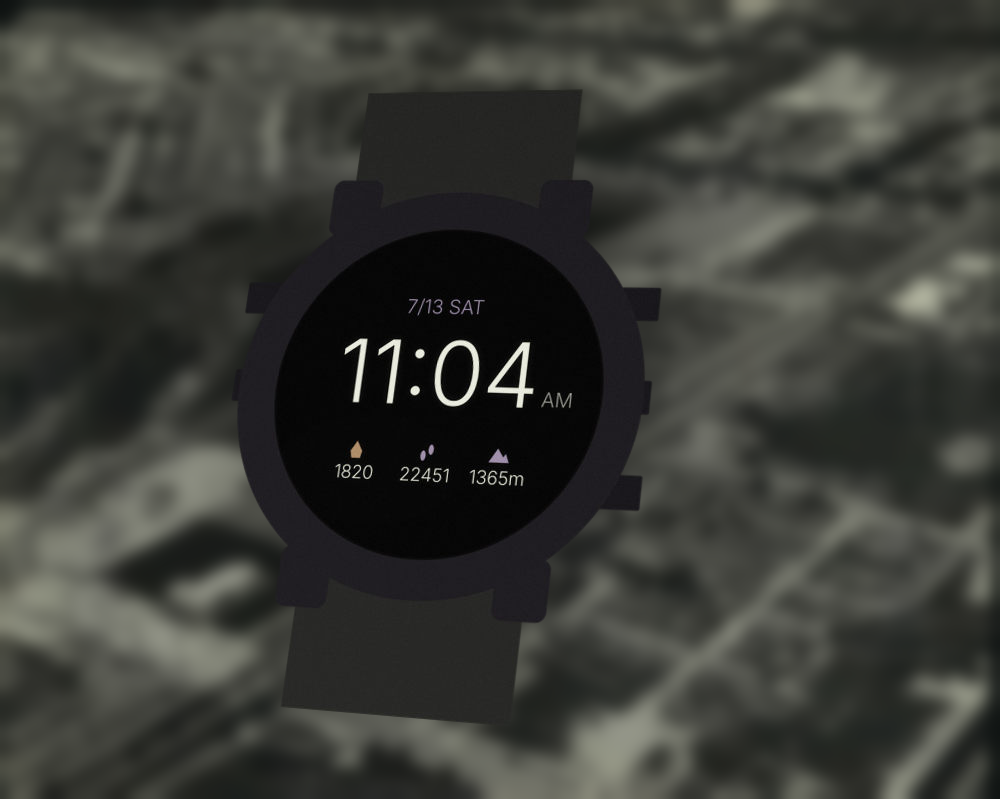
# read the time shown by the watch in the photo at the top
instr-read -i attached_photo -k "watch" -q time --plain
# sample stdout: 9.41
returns 11.04
